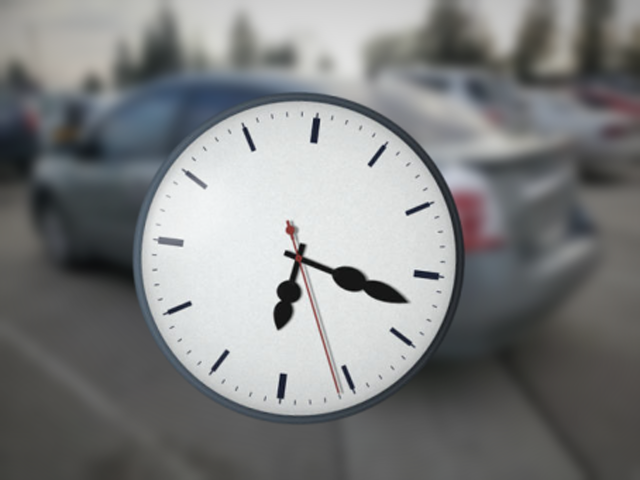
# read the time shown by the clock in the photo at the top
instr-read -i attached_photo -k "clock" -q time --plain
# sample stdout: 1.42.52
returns 6.17.26
